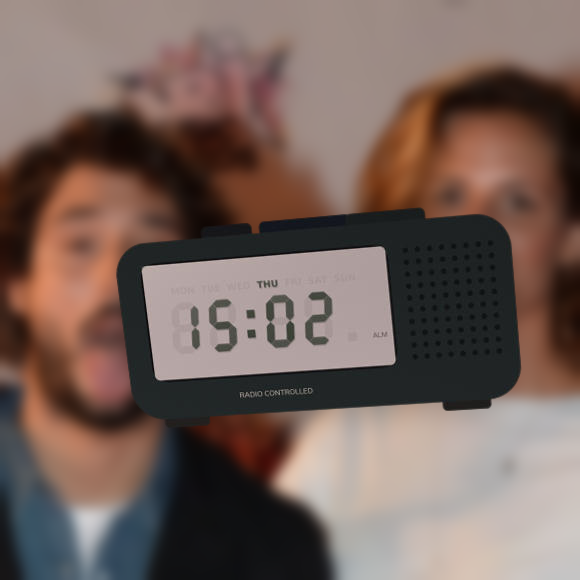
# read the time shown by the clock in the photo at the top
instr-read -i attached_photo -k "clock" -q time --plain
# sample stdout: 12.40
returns 15.02
